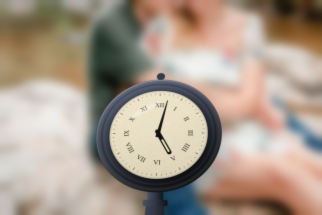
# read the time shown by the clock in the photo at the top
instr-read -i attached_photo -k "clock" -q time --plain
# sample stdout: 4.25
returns 5.02
